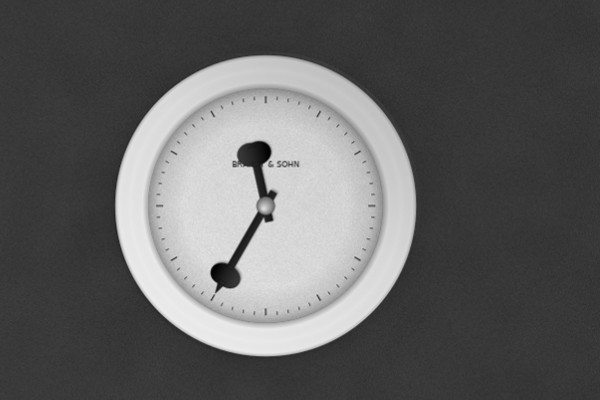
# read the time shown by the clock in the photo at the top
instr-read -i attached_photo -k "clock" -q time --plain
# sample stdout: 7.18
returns 11.35
